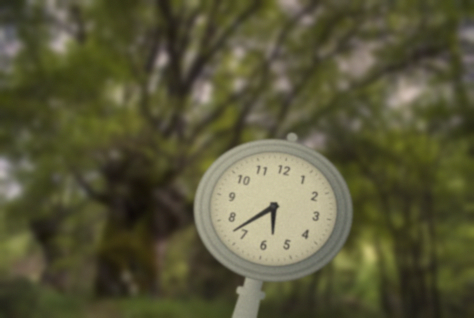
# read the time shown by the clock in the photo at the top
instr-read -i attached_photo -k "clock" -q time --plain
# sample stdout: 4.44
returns 5.37
